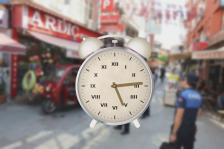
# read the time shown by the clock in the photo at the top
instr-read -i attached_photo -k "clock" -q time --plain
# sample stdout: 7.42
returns 5.14
